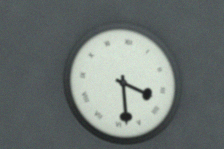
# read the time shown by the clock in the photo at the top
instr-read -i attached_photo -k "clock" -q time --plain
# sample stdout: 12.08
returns 3.28
